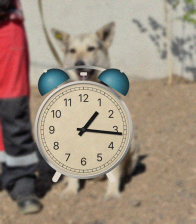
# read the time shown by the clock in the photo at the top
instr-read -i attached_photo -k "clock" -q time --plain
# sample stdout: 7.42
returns 1.16
